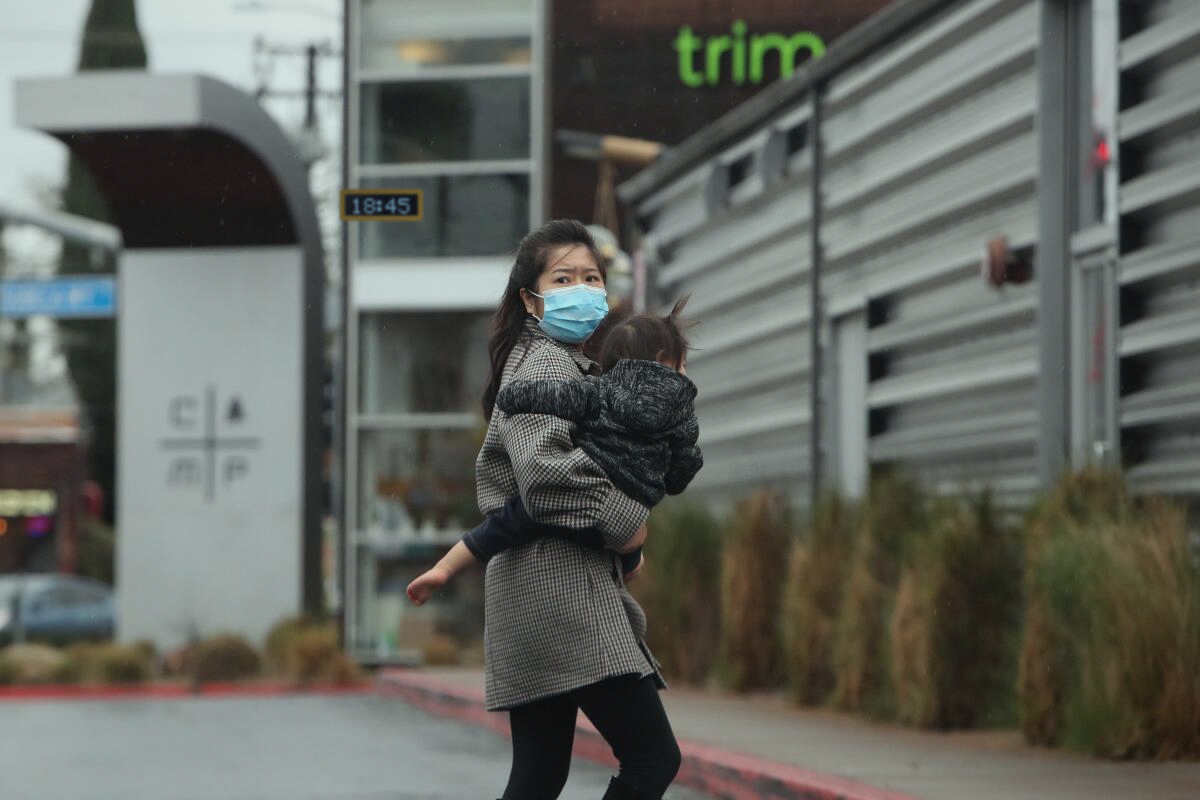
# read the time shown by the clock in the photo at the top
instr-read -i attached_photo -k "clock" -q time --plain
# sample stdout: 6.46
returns 18.45
